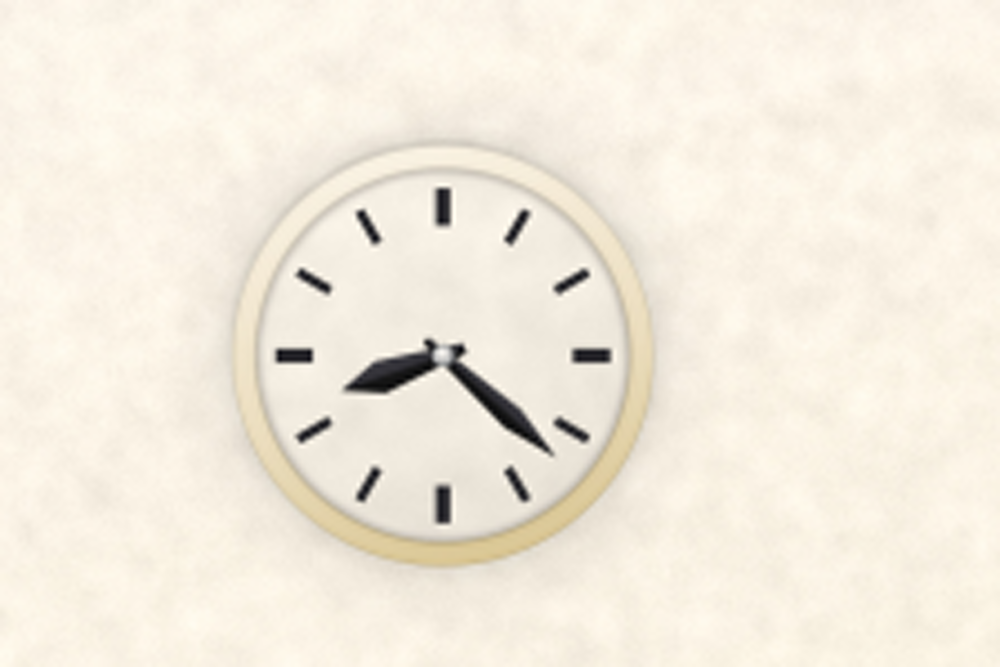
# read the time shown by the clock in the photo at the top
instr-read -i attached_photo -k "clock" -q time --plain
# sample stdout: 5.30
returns 8.22
